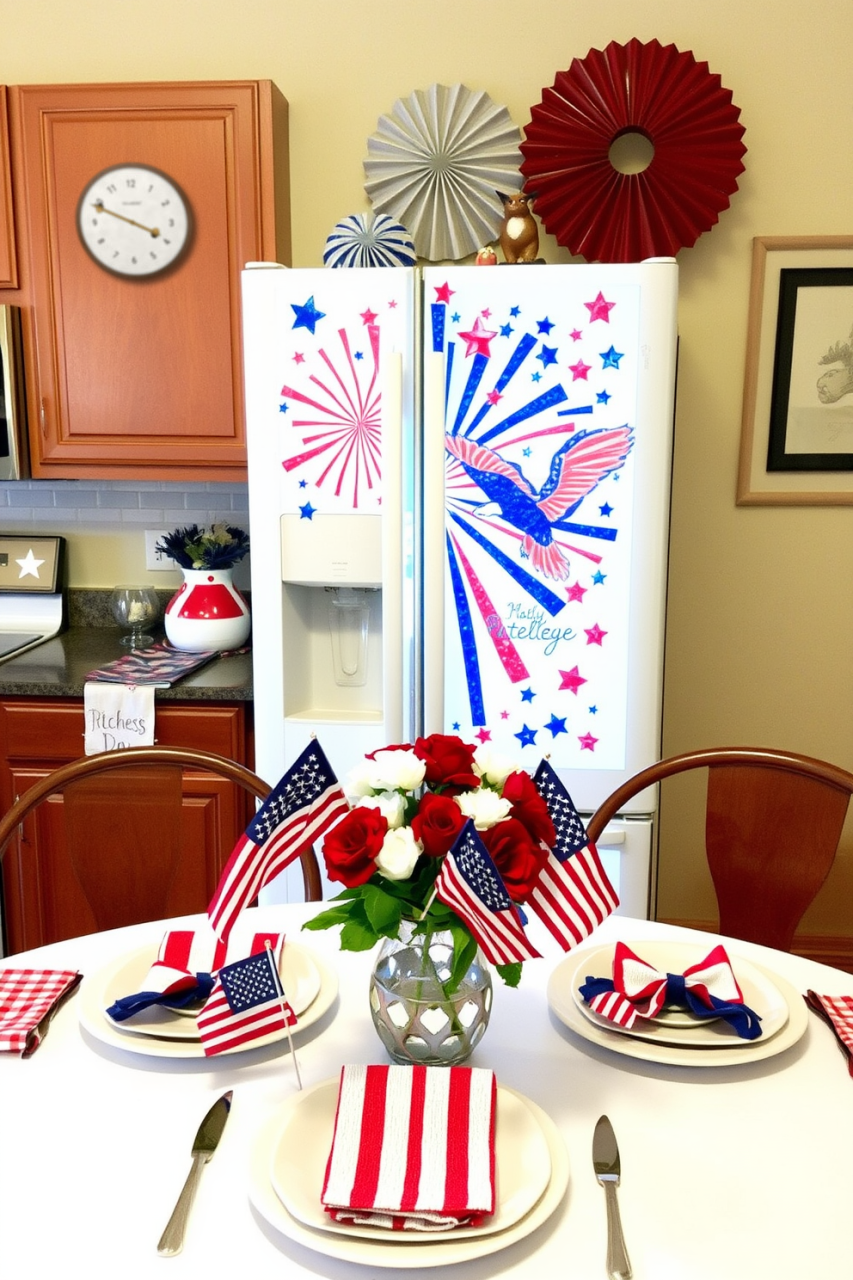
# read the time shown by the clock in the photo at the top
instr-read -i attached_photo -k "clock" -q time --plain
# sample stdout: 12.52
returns 3.49
